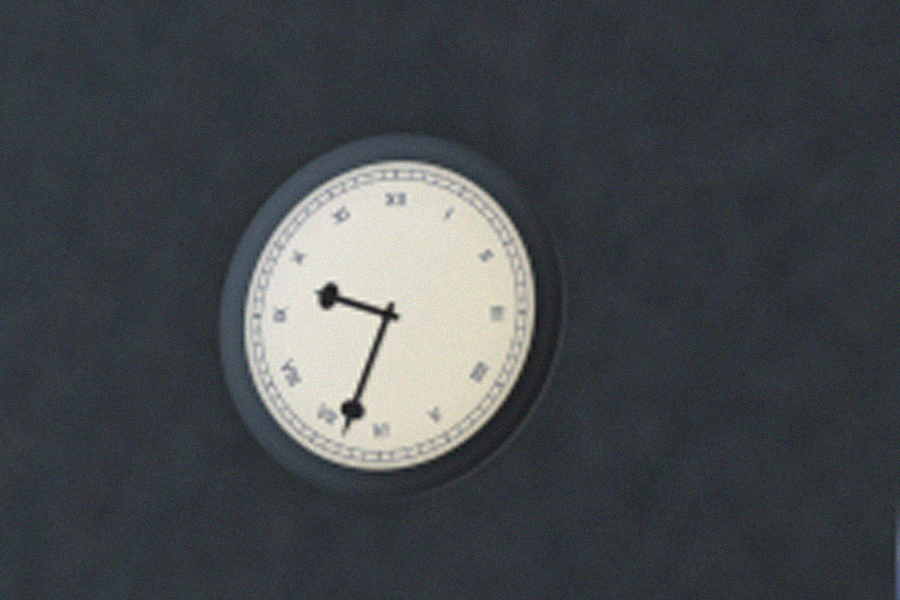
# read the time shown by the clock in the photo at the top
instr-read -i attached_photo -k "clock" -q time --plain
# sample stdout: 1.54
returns 9.33
